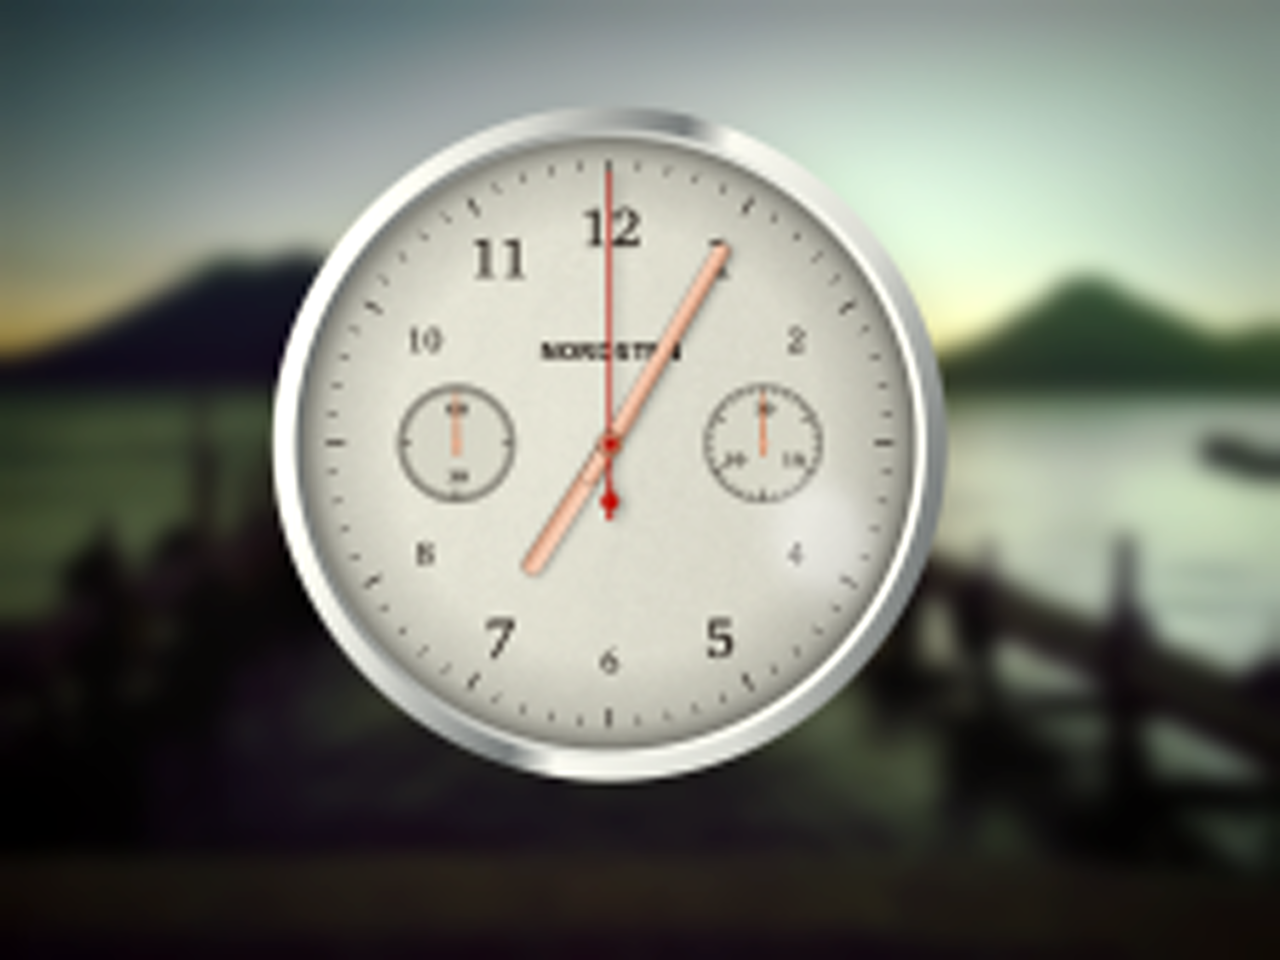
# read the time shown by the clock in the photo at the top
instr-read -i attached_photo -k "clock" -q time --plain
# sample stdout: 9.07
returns 7.05
